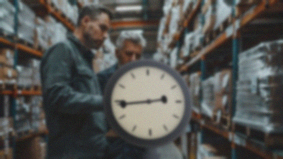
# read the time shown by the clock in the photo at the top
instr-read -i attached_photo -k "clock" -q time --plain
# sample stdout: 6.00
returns 2.44
